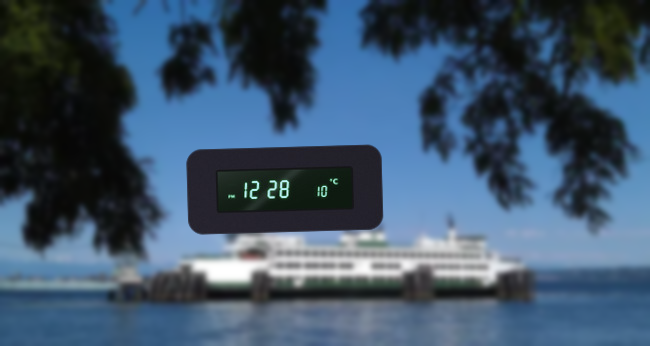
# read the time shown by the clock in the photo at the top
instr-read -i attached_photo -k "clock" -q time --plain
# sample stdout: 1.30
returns 12.28
